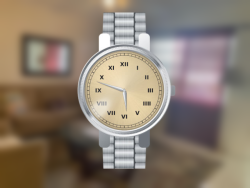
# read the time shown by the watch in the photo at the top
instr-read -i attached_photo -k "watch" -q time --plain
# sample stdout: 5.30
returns 5.48
